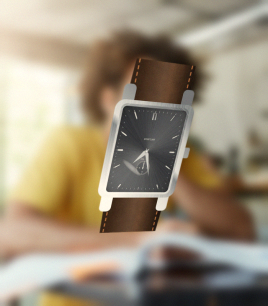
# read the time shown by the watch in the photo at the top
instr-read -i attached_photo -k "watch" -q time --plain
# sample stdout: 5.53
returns 7.27
